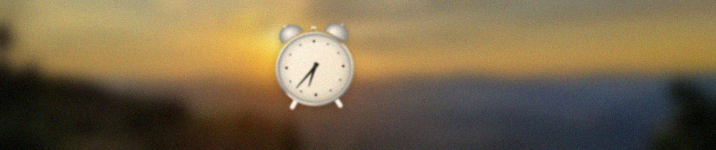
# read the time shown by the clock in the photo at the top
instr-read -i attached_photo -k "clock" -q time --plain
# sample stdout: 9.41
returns 6.37
